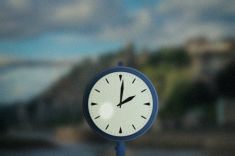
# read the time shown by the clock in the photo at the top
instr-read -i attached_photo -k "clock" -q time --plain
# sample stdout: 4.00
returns 2.01
